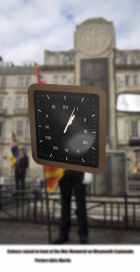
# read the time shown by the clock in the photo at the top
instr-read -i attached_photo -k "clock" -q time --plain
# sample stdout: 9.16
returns 1.04
